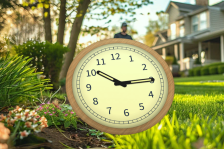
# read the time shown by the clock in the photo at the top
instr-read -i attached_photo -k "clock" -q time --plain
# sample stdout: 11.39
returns 10.15
